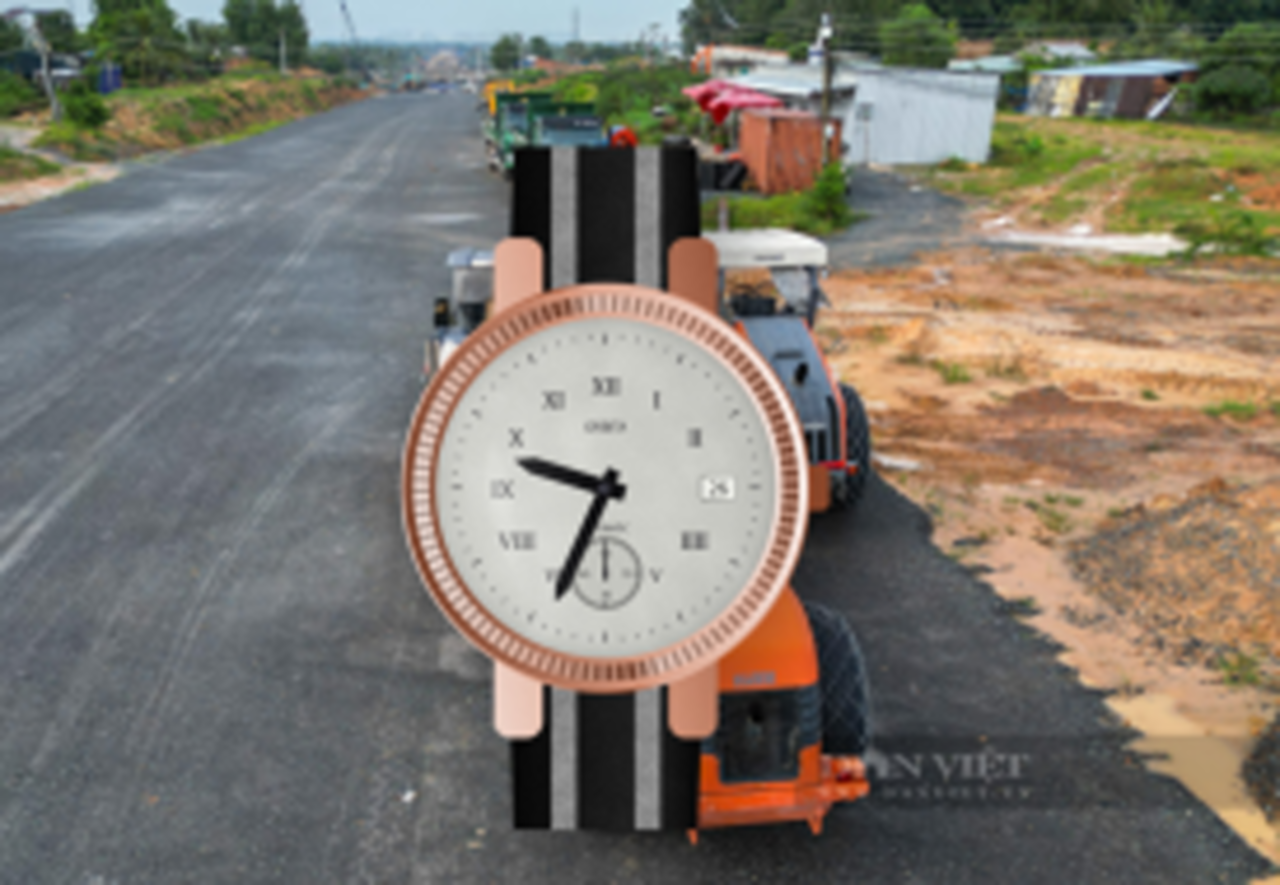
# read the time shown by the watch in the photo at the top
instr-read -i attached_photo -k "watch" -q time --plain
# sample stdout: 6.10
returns 9.34
